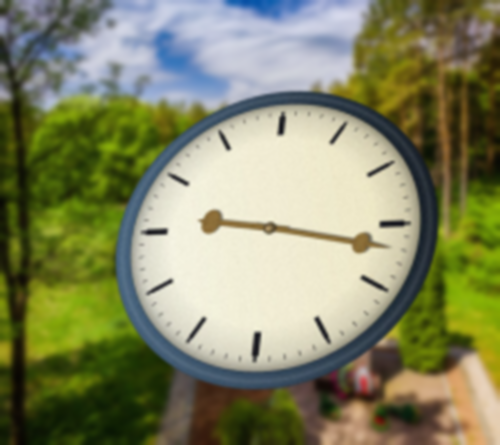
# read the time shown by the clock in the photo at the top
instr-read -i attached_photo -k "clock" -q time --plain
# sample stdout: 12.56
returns 9.17
